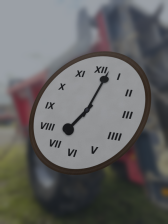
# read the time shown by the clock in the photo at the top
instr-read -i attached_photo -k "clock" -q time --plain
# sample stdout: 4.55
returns 7.02
